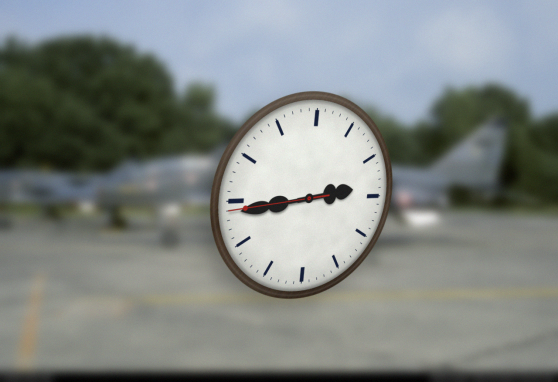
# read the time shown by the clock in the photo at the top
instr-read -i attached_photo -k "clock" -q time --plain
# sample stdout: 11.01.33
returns 2.43.44
